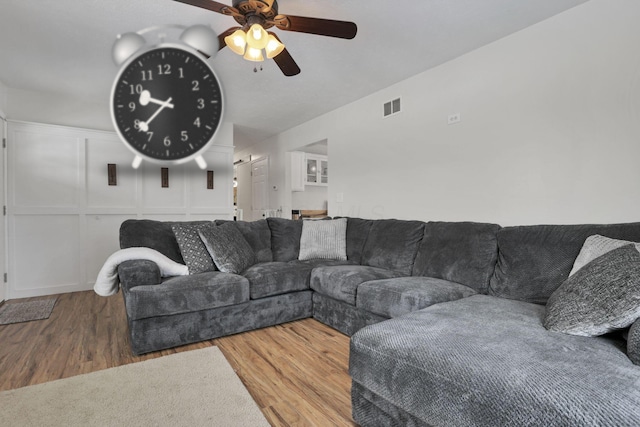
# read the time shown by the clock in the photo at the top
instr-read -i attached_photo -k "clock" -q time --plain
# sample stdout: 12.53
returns 9.38
